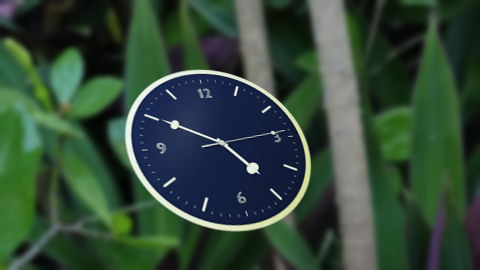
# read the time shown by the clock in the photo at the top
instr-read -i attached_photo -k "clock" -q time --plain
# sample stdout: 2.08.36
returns 4.50.14
